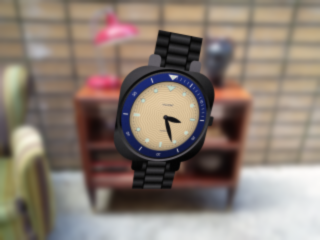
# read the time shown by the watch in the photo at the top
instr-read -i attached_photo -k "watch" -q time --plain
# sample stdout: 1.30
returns 3.26
